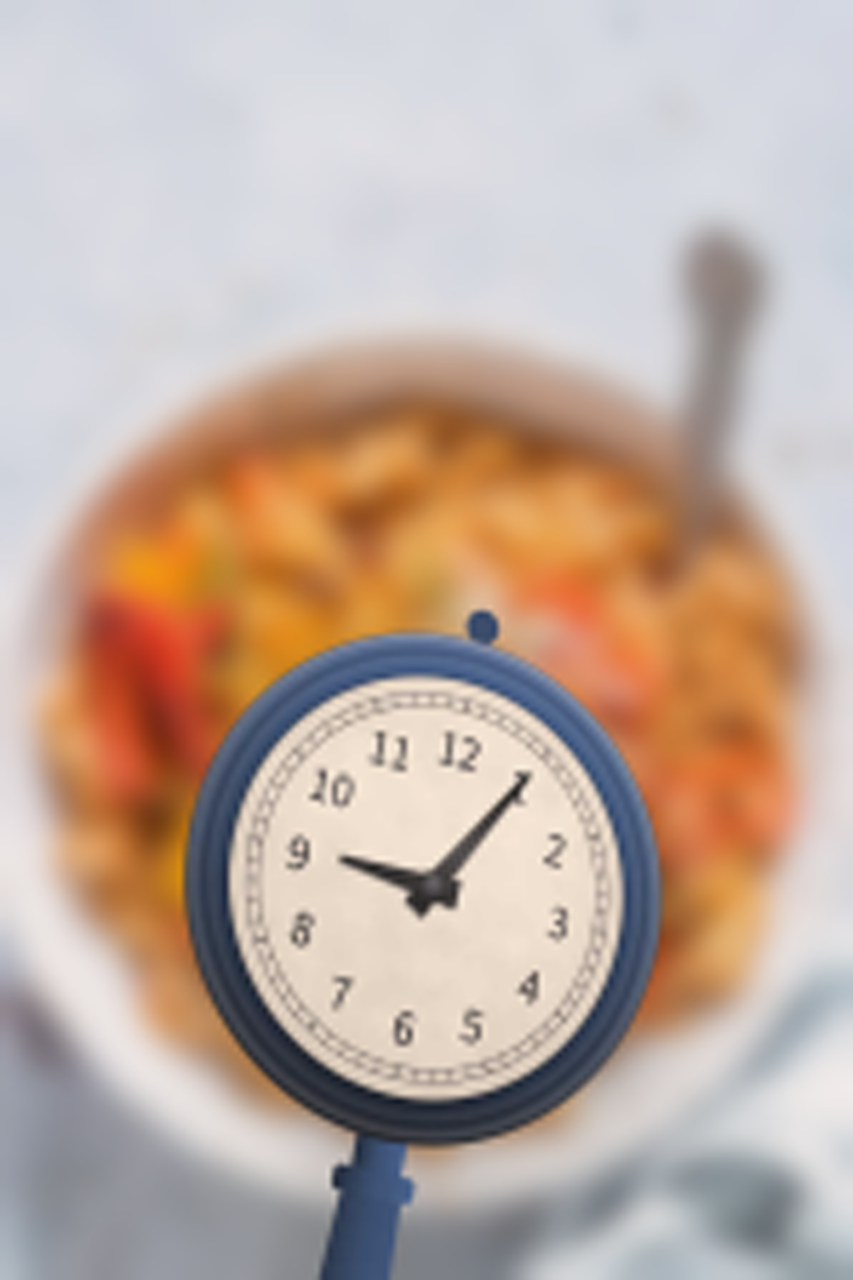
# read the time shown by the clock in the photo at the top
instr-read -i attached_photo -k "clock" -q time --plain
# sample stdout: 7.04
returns 9.05
